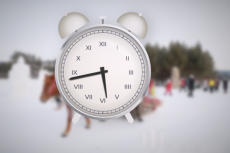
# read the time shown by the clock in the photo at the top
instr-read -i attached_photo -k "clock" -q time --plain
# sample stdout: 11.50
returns 5.43
